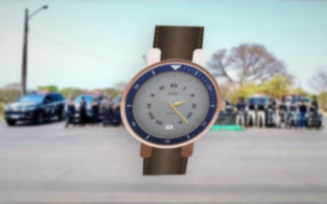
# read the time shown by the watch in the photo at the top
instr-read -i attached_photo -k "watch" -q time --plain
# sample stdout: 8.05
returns 2.23
